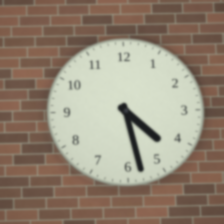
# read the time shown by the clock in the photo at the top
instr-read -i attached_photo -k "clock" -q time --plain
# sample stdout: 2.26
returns 4.28
